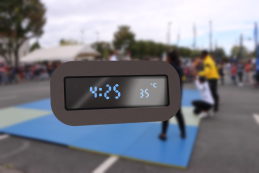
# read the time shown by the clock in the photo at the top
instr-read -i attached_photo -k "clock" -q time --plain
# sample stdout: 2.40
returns 4.25
